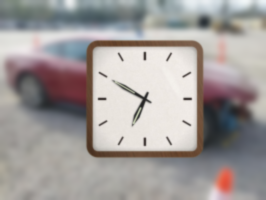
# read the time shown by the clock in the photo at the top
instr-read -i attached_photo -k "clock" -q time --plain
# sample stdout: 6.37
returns 6.50
